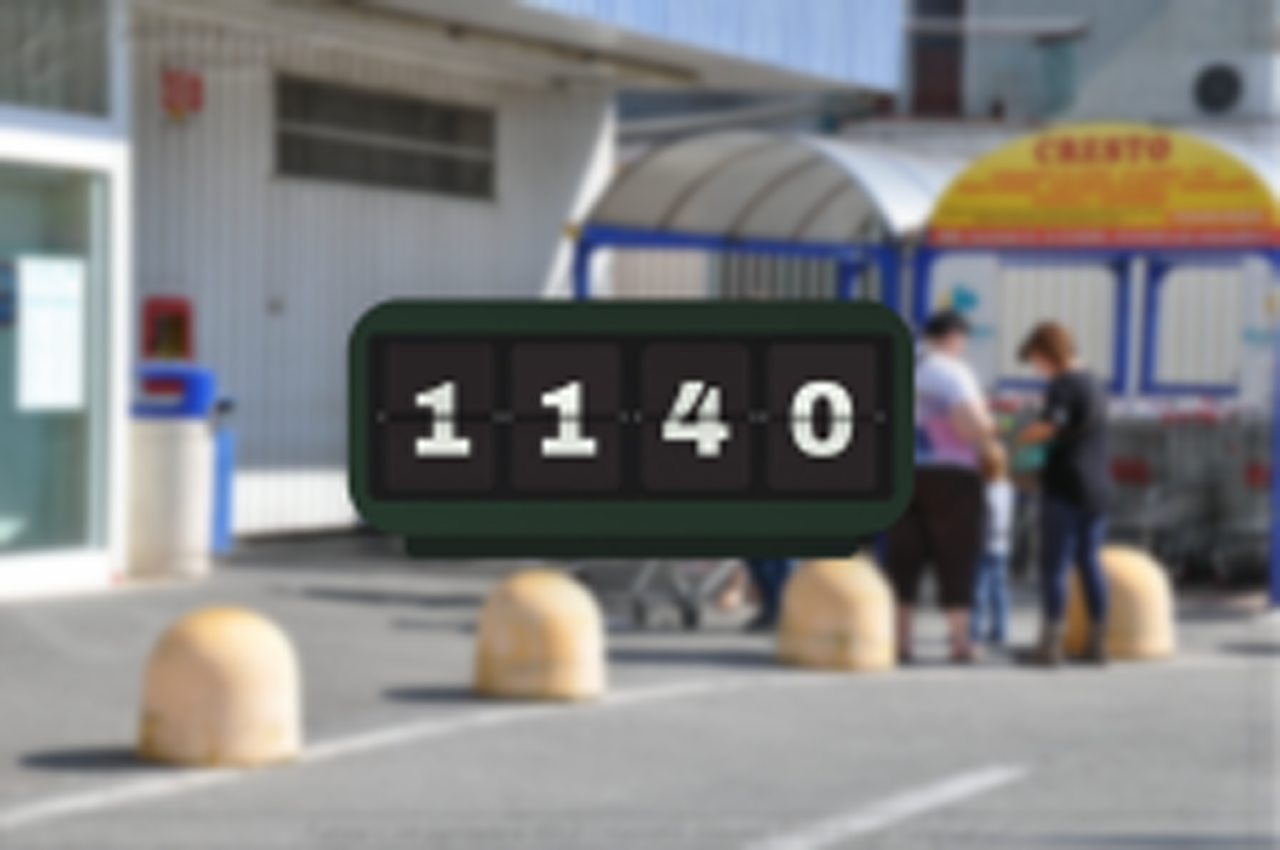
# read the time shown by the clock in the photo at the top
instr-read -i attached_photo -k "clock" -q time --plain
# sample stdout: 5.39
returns 11.40
